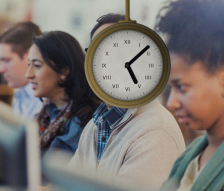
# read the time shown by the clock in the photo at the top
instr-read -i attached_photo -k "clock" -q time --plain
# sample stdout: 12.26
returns 5.08
